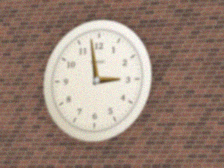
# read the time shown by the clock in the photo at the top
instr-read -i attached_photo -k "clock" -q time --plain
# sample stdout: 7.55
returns 2.58
